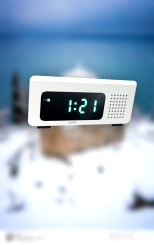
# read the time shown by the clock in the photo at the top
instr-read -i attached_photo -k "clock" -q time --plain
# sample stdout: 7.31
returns 1.21
